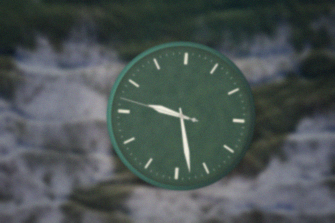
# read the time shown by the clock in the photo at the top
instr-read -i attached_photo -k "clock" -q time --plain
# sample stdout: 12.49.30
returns 9.27.47
